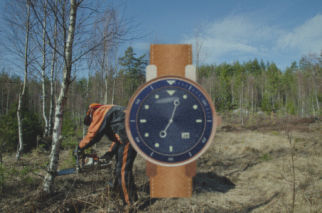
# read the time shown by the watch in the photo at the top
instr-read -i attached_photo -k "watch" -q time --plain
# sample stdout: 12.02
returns 7.03
